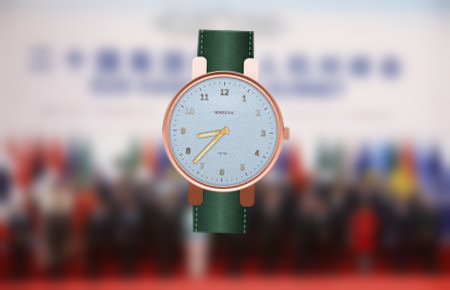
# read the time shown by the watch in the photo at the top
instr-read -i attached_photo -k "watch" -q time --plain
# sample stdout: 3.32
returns 8.37
